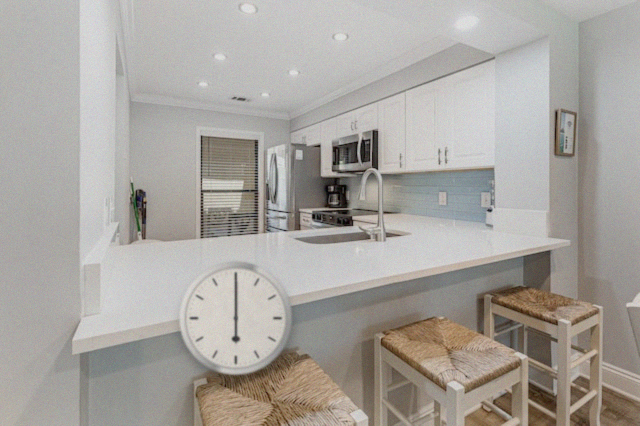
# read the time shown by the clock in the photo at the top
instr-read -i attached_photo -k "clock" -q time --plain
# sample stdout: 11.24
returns 6.00
